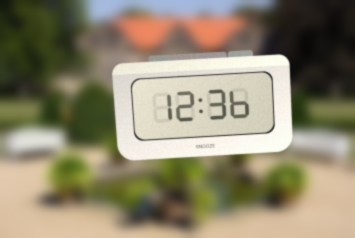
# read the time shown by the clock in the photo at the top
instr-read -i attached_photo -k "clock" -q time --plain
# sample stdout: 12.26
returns 12.36
